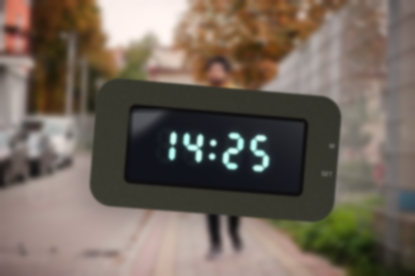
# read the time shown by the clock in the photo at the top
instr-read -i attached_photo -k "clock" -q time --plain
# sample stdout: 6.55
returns 14.25
